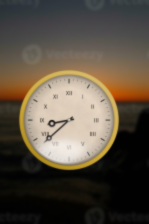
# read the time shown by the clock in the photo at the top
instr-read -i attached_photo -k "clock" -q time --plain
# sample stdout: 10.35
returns 8.38
